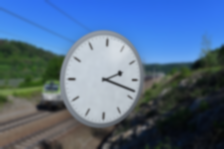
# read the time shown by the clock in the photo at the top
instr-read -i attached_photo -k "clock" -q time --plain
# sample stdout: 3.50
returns 2.18
